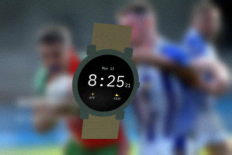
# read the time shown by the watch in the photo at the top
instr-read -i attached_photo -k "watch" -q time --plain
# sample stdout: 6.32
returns 8.25
